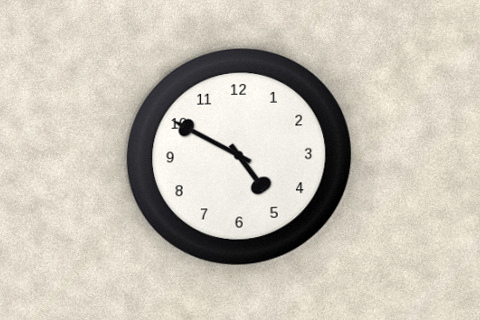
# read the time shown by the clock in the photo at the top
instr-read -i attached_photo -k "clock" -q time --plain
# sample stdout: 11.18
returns 4.50
